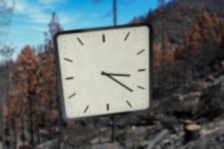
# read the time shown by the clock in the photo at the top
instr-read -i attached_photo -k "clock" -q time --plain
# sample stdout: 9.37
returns 3.22
